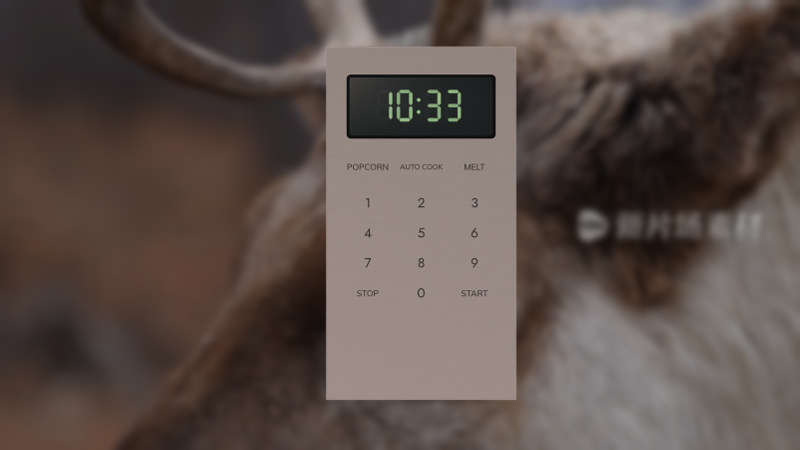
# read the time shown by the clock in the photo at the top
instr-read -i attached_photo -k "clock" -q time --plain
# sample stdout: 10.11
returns 10.33
